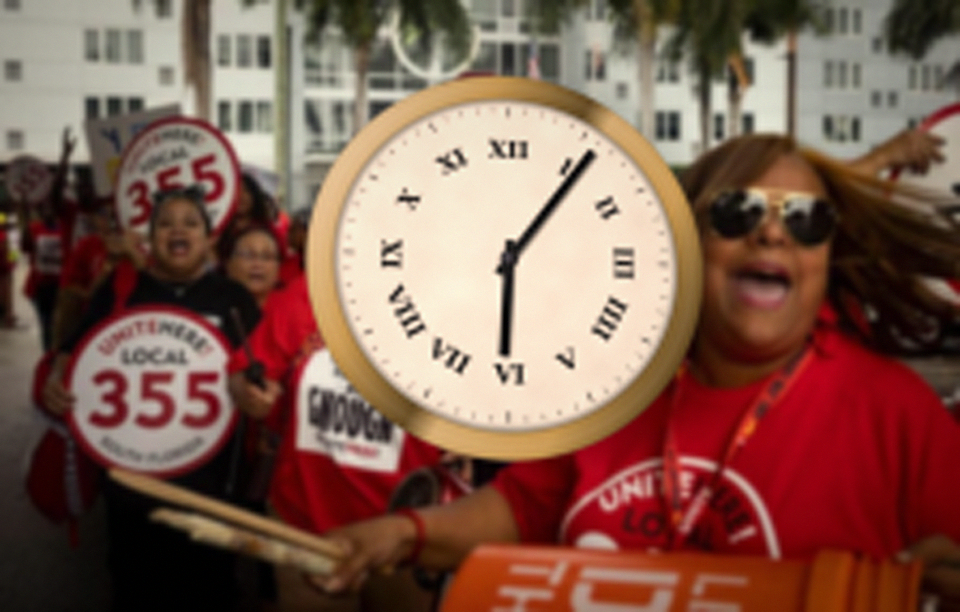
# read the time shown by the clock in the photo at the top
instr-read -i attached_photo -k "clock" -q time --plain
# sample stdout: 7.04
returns 6.06
